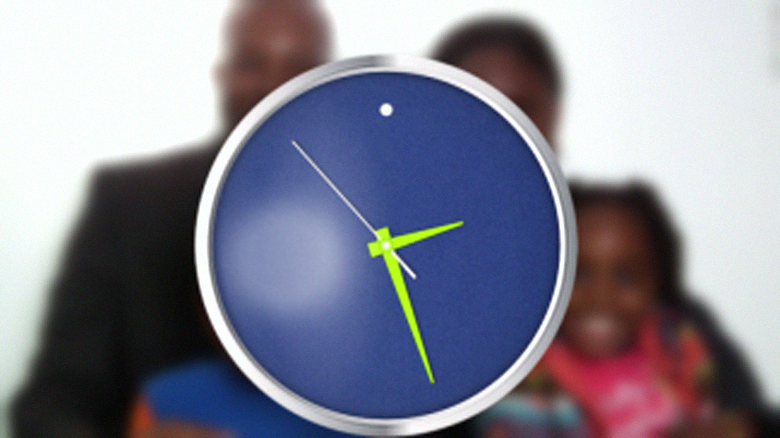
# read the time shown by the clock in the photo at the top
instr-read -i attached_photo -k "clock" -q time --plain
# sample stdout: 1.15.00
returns 2.26.53
